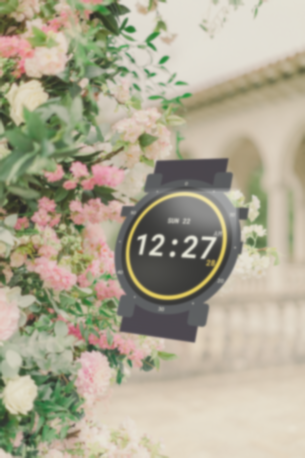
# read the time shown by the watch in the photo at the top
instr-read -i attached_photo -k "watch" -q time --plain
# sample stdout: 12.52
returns 12.27
